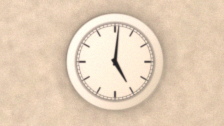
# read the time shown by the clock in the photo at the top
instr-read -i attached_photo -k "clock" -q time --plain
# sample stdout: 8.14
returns 5.01
